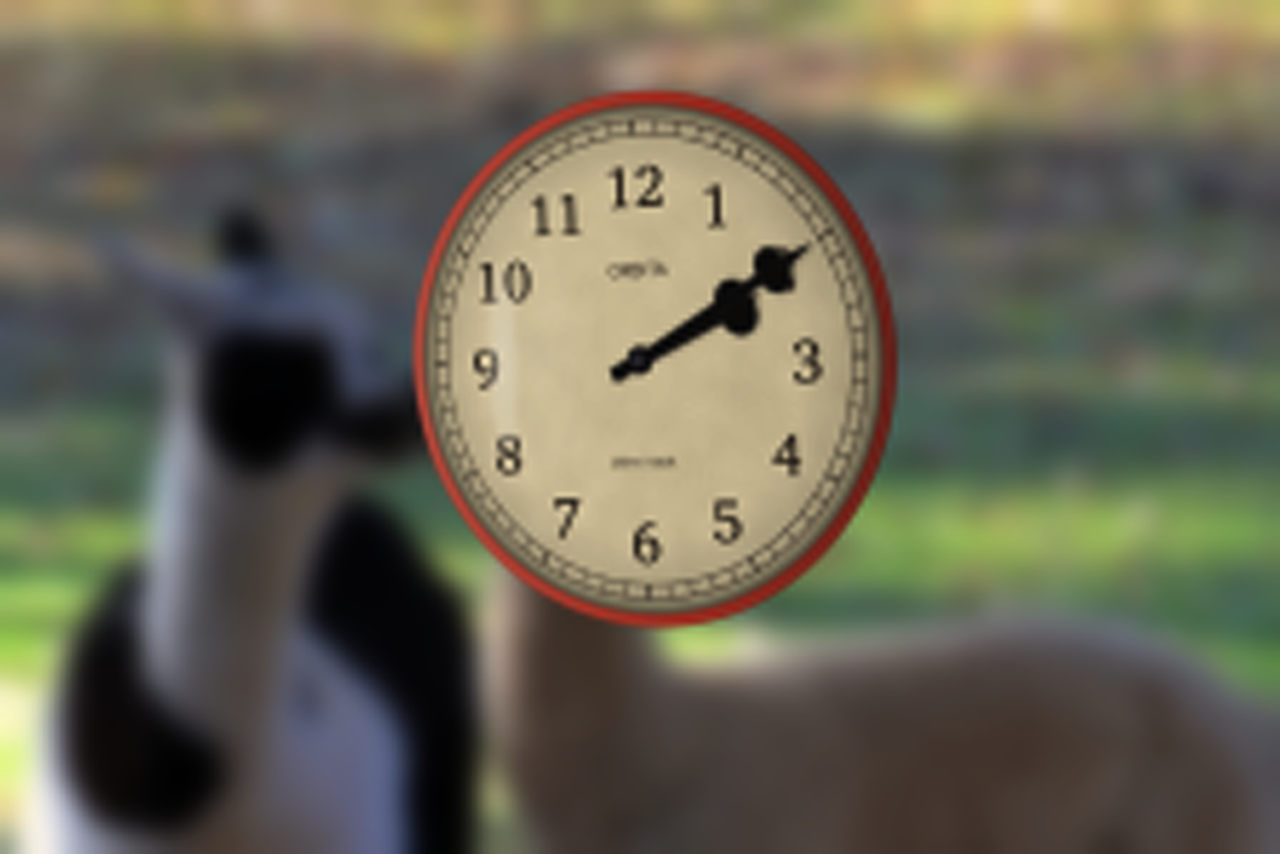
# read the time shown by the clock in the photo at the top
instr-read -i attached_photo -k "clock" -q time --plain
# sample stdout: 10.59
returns 2.10
